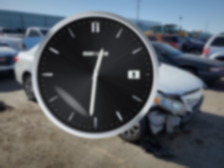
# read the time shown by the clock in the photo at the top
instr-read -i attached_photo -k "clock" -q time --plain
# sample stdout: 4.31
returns 12.31
